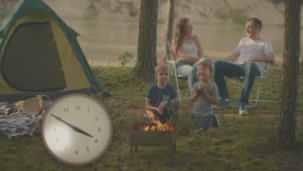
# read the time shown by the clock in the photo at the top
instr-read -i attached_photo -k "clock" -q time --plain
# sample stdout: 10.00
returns 3.50
